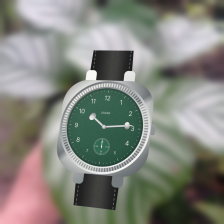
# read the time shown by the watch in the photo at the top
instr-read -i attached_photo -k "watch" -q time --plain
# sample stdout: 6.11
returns 10.14
